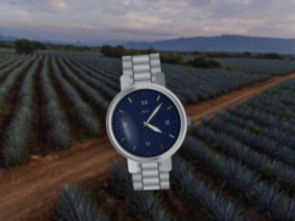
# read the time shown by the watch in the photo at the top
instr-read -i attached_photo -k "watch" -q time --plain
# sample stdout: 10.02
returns 4.07
